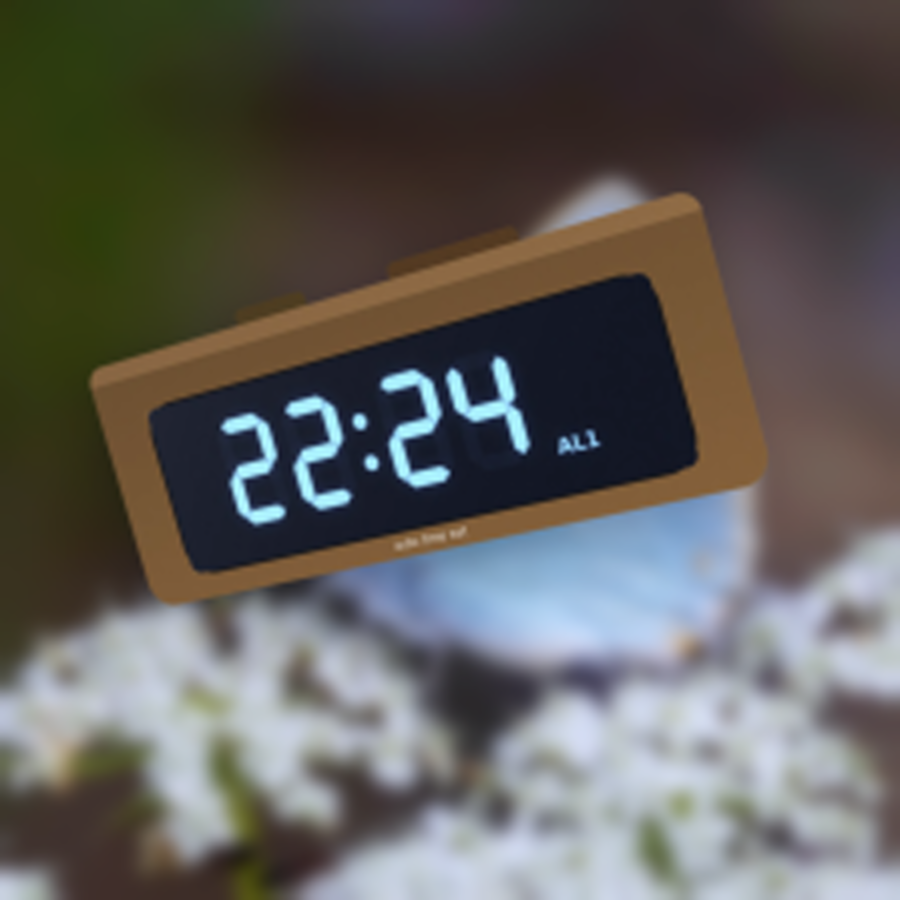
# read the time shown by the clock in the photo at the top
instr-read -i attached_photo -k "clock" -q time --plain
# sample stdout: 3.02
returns 22.24
